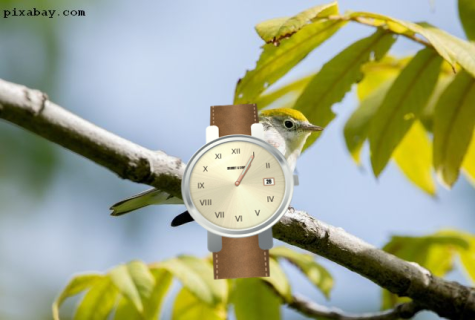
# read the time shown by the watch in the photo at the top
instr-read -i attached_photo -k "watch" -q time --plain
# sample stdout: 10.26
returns 1.05
